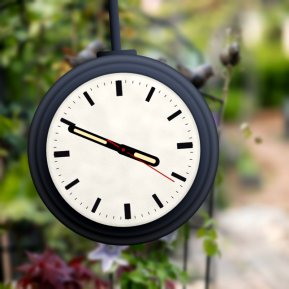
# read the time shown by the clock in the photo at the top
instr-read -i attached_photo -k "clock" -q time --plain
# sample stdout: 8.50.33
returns 3.49.21
